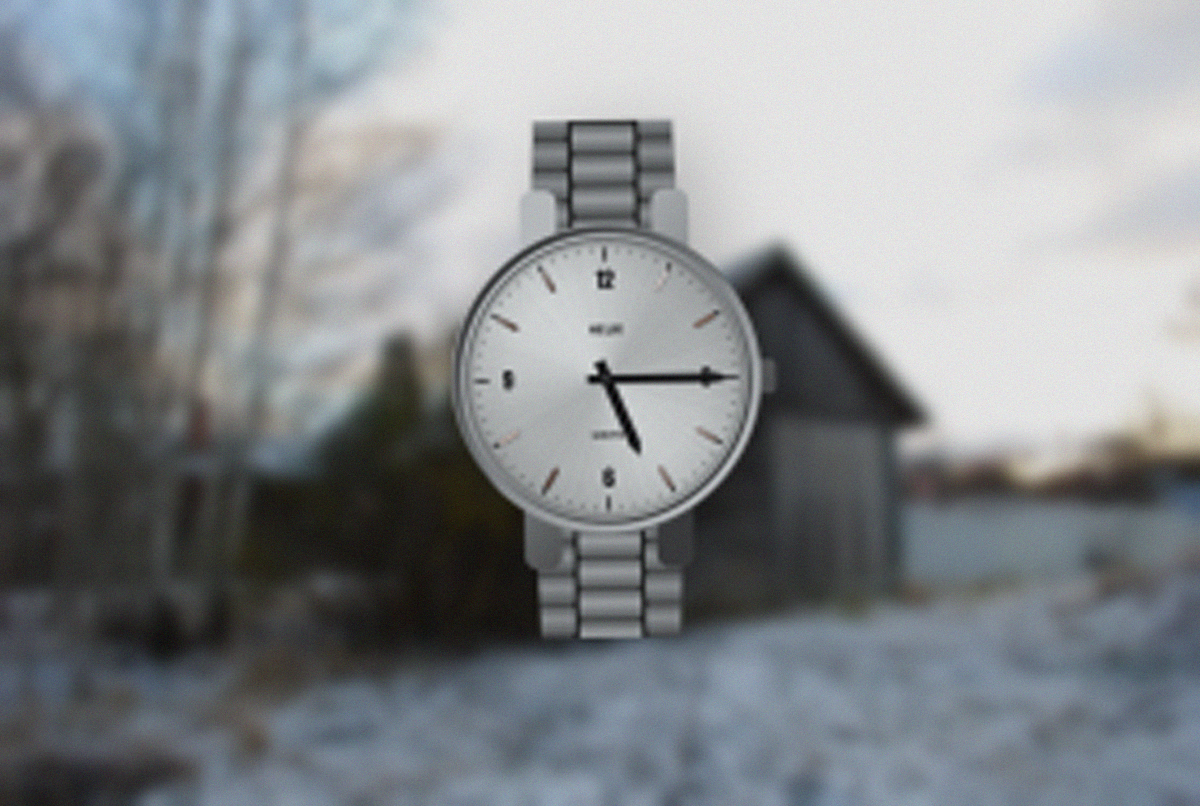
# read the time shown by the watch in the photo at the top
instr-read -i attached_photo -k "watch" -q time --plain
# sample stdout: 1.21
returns 5.15
